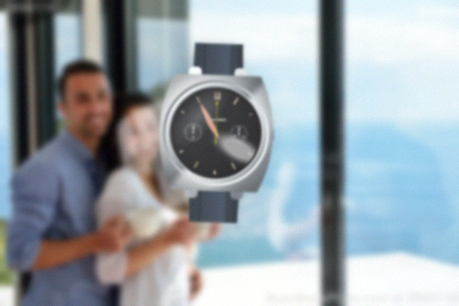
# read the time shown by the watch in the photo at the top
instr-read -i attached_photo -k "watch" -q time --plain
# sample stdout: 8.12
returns 10.55
